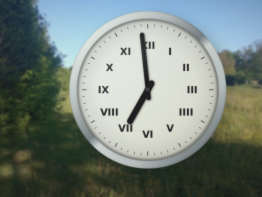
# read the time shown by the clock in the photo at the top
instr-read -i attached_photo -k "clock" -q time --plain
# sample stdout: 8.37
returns 6.59
